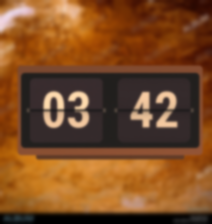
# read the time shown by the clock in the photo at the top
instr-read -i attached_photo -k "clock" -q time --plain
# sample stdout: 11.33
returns 3.42
